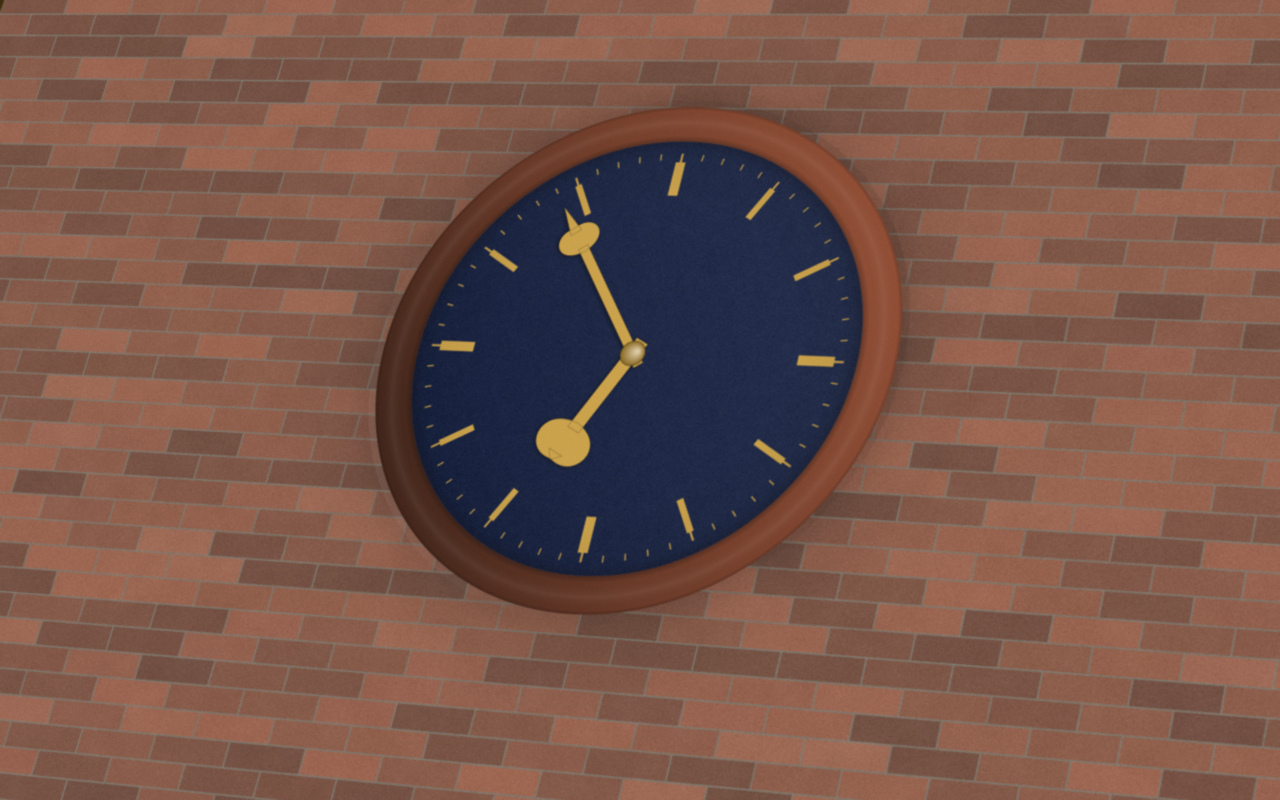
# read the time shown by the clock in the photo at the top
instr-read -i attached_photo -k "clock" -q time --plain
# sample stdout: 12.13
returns 6.54
